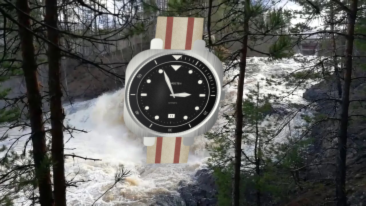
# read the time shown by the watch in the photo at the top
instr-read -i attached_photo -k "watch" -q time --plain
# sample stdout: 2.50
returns 2.56
